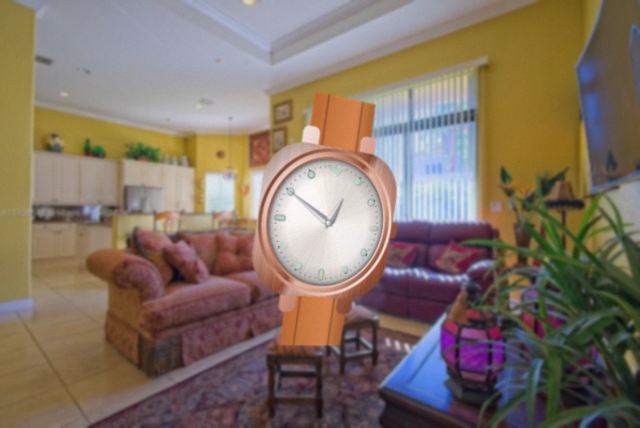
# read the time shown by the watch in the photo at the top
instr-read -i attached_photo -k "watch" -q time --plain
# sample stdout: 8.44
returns 12.50
